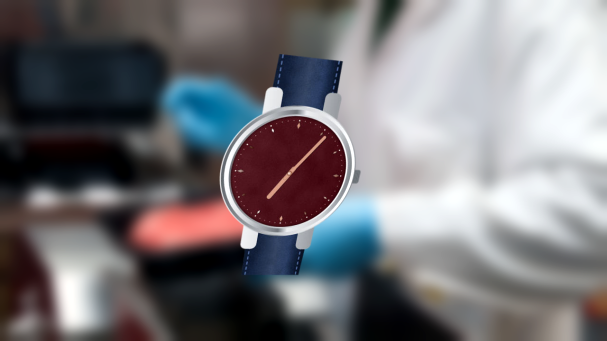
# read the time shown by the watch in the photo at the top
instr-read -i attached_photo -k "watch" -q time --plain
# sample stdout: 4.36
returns 7.06
